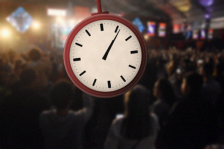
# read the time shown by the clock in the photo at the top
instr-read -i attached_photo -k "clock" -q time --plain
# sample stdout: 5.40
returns 1.06
